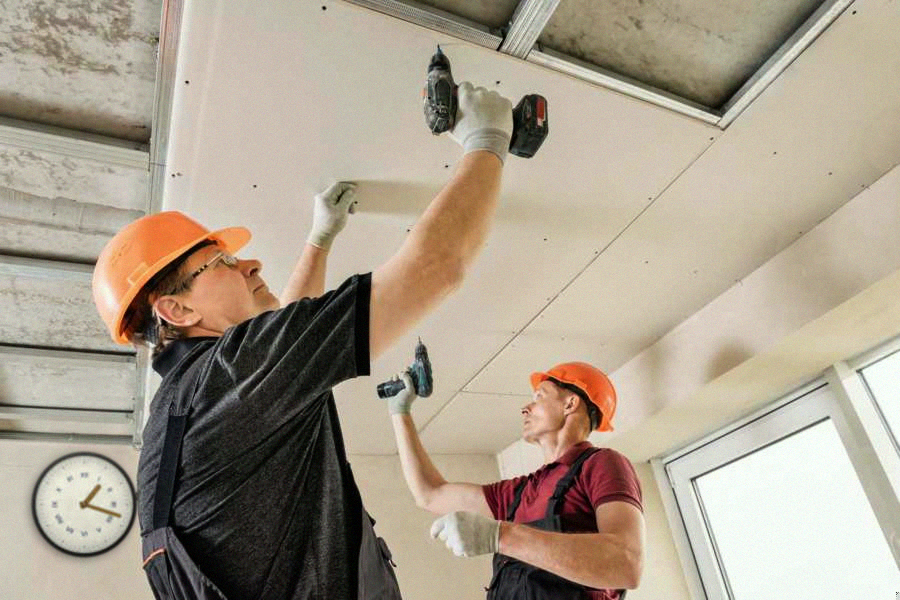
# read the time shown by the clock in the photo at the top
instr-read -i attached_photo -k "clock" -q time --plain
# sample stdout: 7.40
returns 1.18
